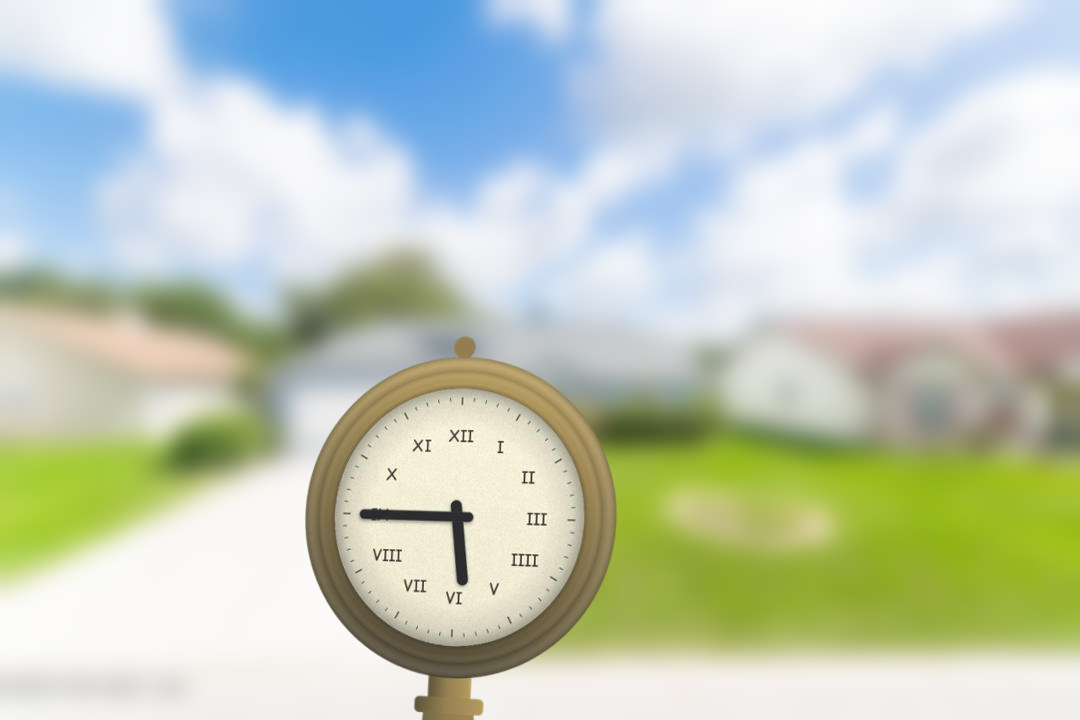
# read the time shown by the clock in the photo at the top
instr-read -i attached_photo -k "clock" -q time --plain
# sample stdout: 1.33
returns 5.45
